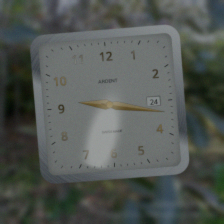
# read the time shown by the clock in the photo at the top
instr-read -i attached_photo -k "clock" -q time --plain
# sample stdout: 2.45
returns 9.17
